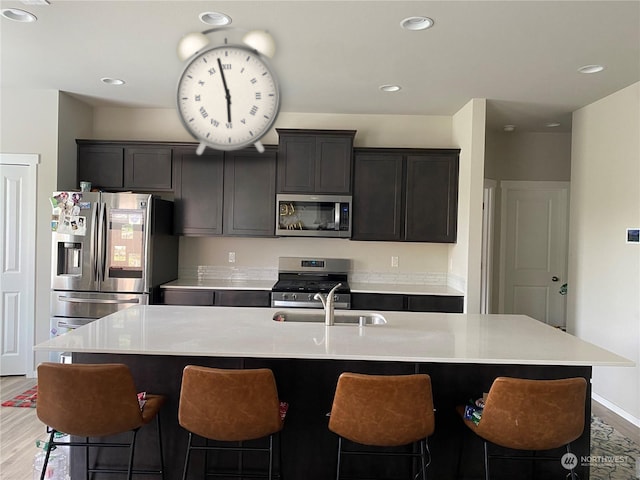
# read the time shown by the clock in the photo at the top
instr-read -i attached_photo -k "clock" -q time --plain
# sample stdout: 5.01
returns 5.58
